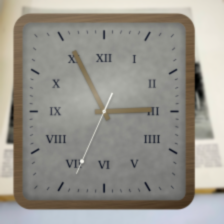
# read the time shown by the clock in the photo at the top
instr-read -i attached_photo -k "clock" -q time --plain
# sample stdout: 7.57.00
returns 2.55.34
